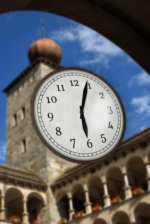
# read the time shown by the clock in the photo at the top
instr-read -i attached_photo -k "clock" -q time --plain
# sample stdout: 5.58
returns 6.04
